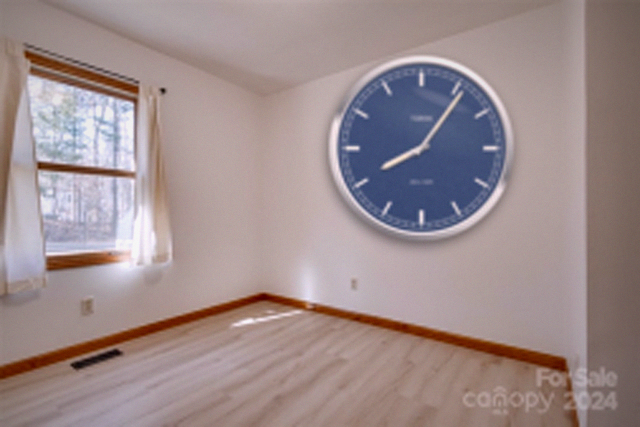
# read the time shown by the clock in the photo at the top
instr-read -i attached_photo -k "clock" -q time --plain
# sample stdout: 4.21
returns 8.06
